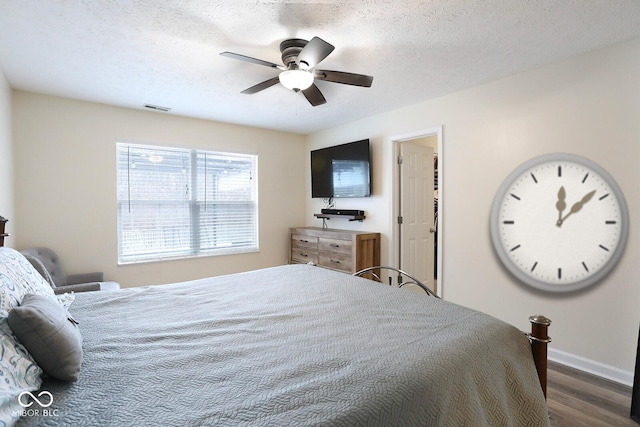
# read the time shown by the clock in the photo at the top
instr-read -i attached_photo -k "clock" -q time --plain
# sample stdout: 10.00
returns 12.08
